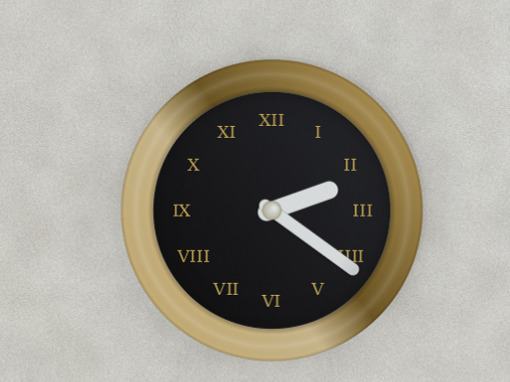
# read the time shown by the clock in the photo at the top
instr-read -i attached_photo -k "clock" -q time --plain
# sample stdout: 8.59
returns 2.21
